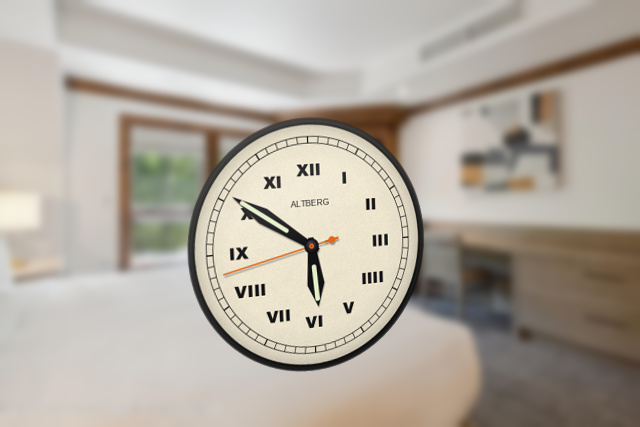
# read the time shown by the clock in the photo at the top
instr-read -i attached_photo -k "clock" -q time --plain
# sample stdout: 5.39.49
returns 5.50.43
